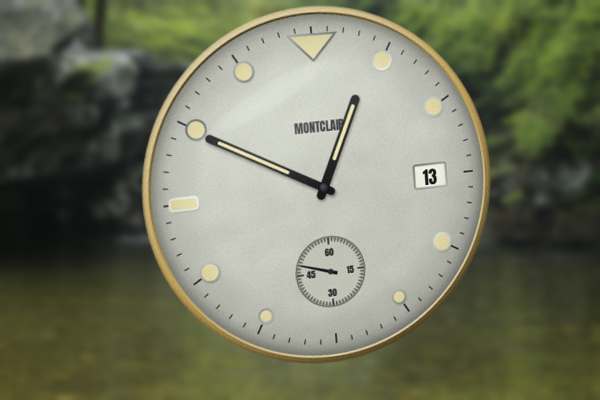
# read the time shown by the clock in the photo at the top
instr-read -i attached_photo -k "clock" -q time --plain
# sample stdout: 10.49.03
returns 12.49.48
